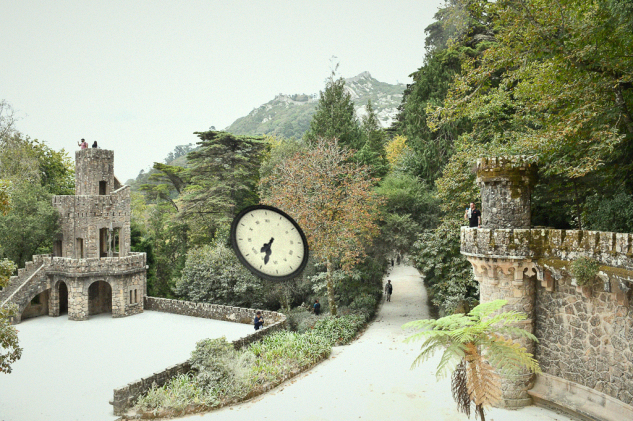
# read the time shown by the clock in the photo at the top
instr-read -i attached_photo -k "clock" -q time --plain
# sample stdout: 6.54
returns 7.34
